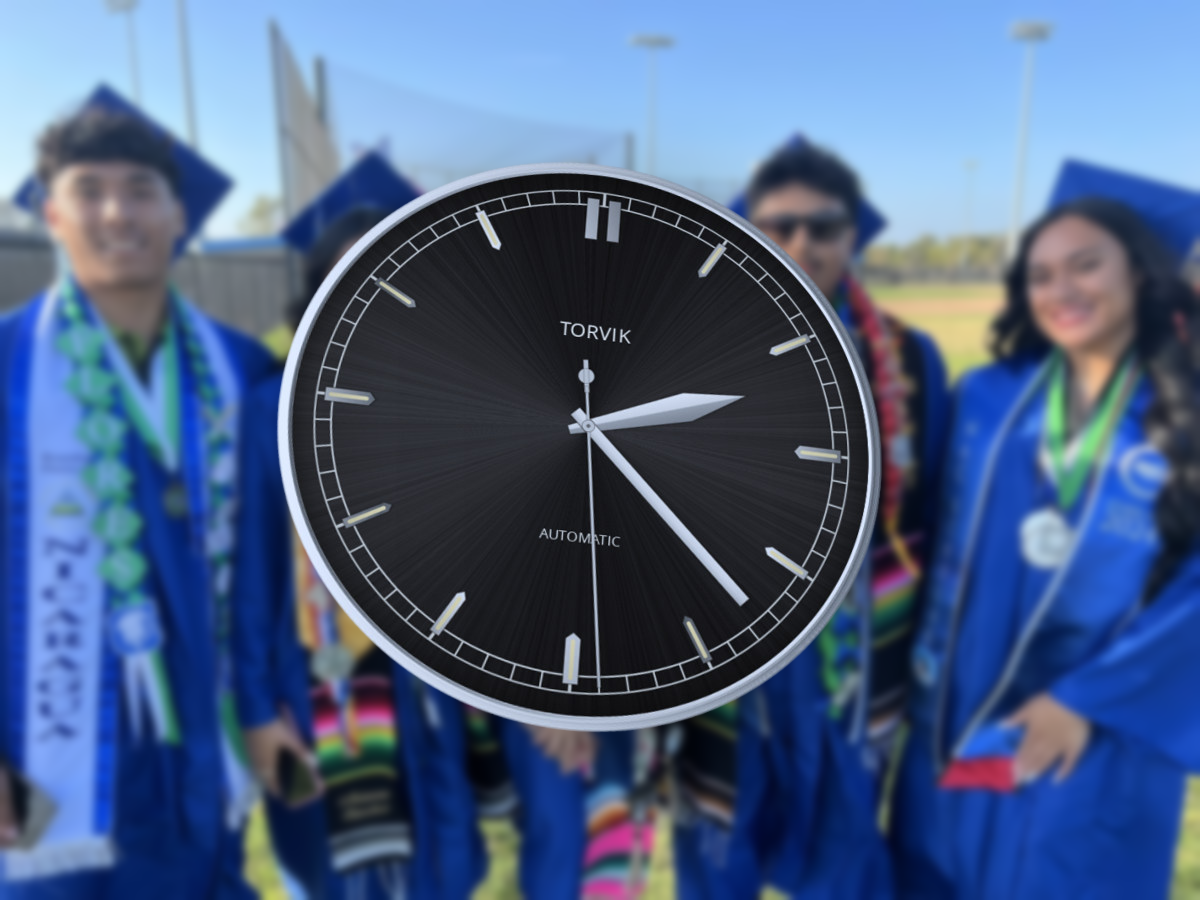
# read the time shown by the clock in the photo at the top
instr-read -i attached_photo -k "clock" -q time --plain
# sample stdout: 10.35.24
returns 2.22.29
